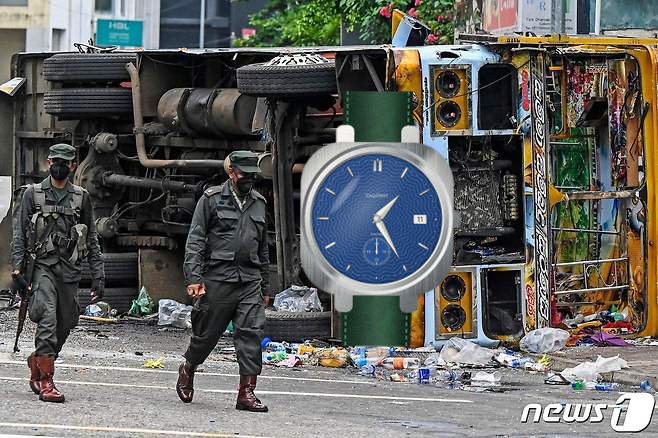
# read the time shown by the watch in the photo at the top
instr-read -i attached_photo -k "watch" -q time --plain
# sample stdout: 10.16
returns 1.25
